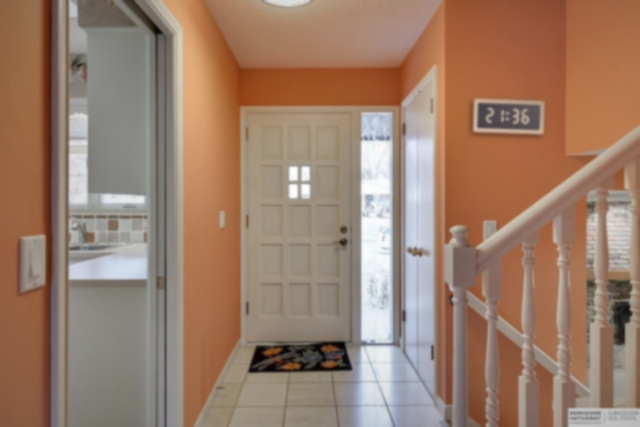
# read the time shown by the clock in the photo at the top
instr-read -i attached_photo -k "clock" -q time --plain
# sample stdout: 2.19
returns 21.36
